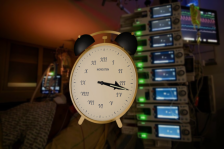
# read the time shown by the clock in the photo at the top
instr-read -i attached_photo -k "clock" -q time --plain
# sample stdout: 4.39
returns 3.17
